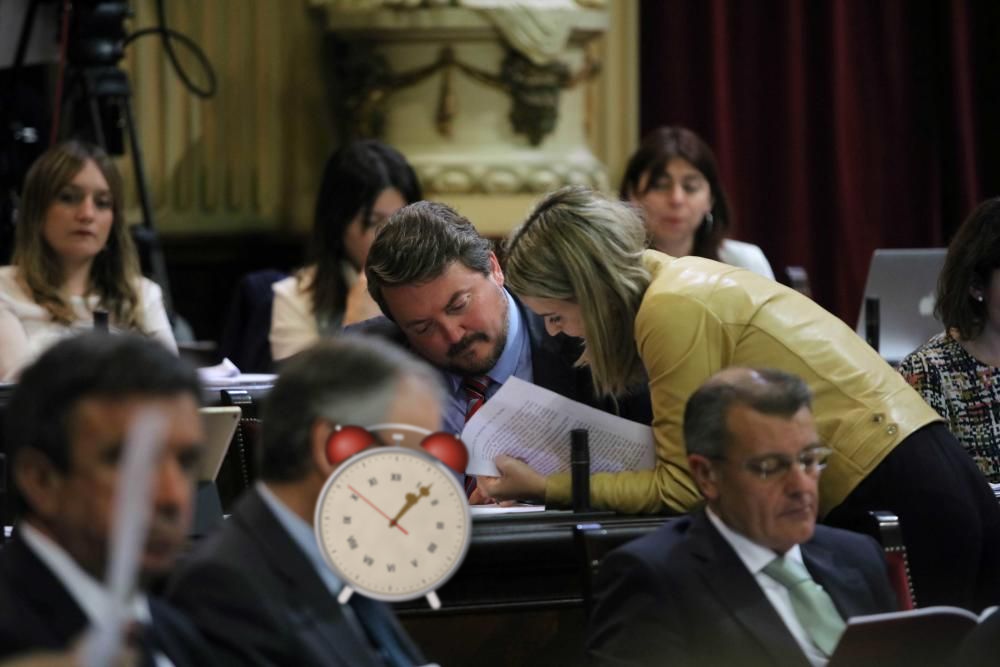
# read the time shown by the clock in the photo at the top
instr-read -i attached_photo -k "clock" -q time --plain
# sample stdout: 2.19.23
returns 1.06.51
